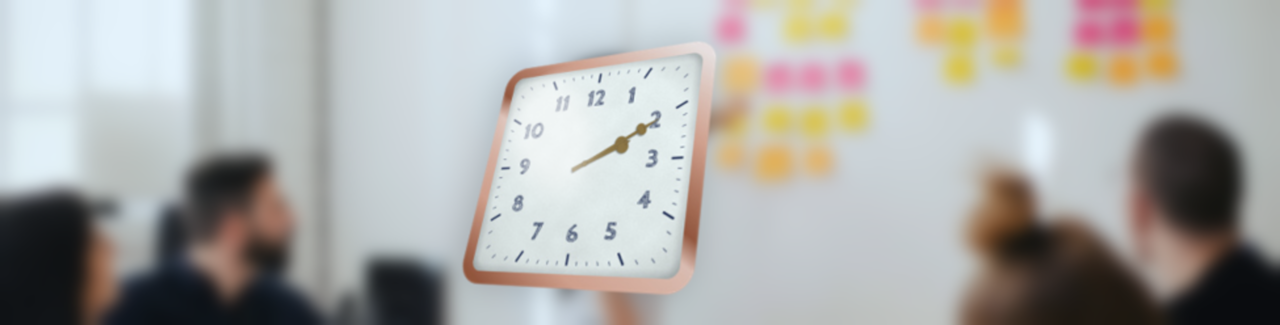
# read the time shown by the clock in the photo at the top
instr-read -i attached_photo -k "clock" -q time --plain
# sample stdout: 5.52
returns 2.10
